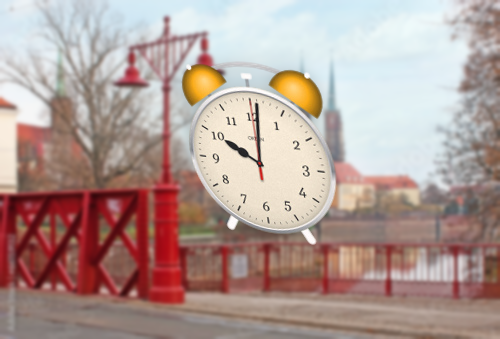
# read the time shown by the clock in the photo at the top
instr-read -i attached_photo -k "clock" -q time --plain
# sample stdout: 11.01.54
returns 10.01.00
